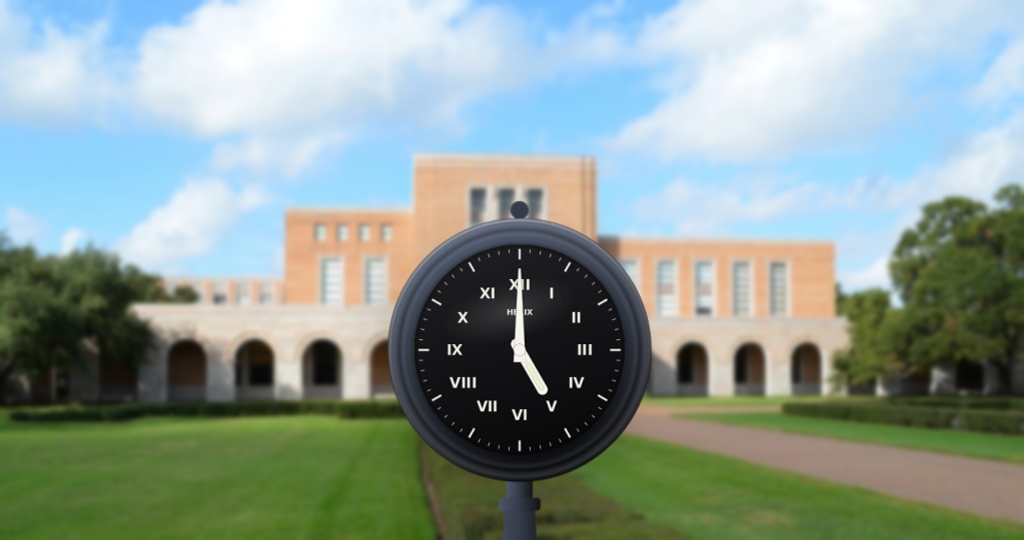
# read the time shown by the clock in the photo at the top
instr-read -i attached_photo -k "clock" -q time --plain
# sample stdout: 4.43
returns 5.00
